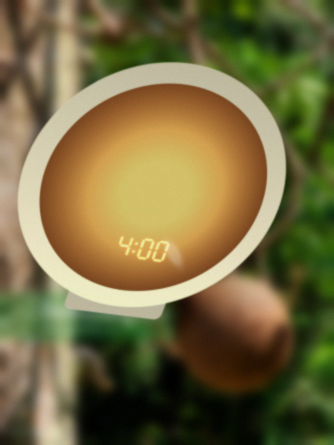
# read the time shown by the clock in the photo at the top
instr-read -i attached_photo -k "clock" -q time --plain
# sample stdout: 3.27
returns 4.00
